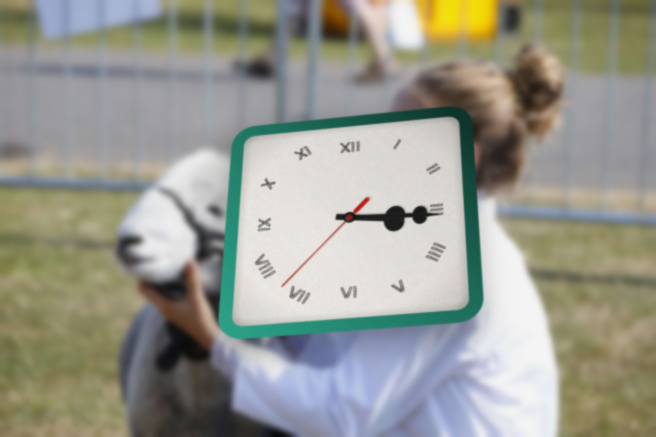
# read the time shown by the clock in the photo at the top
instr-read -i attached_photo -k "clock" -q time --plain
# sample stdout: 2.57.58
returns 3.15.37
